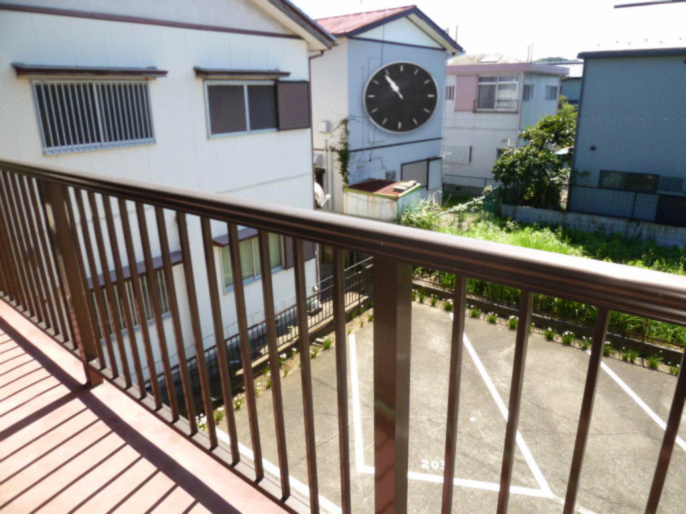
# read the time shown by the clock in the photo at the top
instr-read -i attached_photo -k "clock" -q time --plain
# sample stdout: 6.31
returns 10.54
